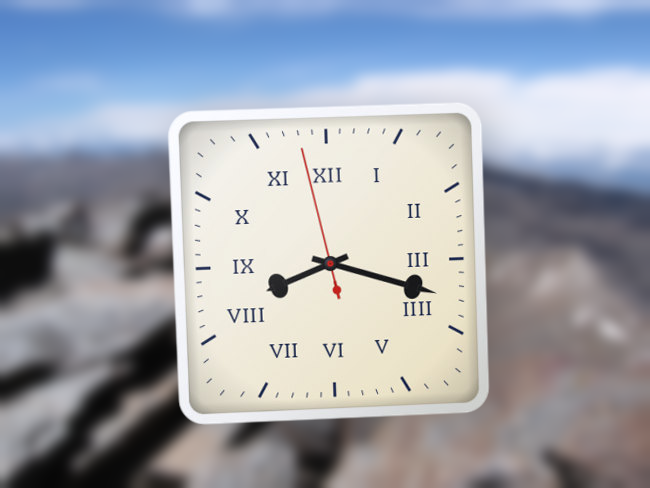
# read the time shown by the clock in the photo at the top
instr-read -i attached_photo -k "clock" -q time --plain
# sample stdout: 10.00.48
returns 8.17.58
